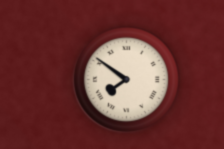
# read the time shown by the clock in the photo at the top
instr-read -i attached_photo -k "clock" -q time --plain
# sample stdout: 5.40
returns 7.51
